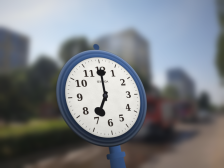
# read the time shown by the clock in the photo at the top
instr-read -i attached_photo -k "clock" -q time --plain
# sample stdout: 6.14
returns 7.00
